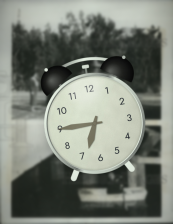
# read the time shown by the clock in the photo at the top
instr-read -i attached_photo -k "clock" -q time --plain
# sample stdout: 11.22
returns 6.45
